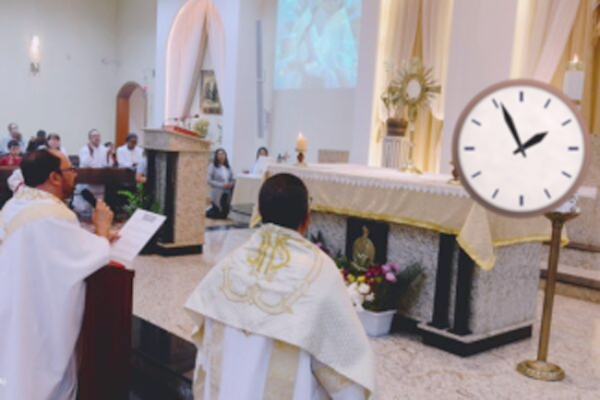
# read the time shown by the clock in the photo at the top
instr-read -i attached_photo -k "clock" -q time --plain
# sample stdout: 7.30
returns 1.56
